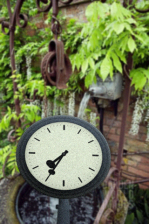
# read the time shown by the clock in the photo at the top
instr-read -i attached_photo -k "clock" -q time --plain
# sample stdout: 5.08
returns 7.35
